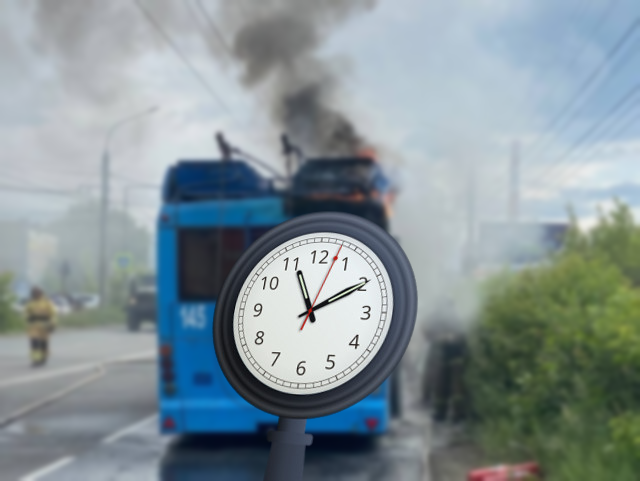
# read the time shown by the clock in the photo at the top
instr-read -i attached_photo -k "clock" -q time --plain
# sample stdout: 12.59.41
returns 11.10.03
